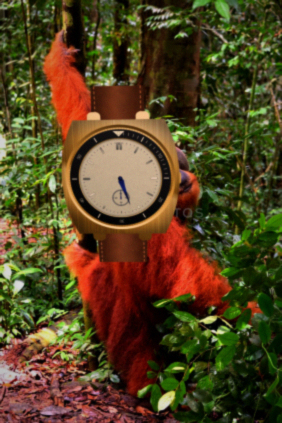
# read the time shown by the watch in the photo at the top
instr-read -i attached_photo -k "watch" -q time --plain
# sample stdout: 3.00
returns 5.27
